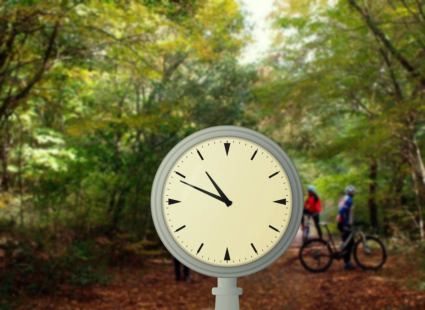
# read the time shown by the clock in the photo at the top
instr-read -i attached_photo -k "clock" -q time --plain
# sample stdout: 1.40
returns 10.49
